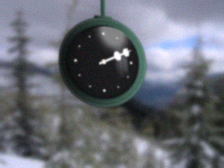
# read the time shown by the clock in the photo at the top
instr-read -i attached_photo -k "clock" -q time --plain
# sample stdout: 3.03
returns 2.11
